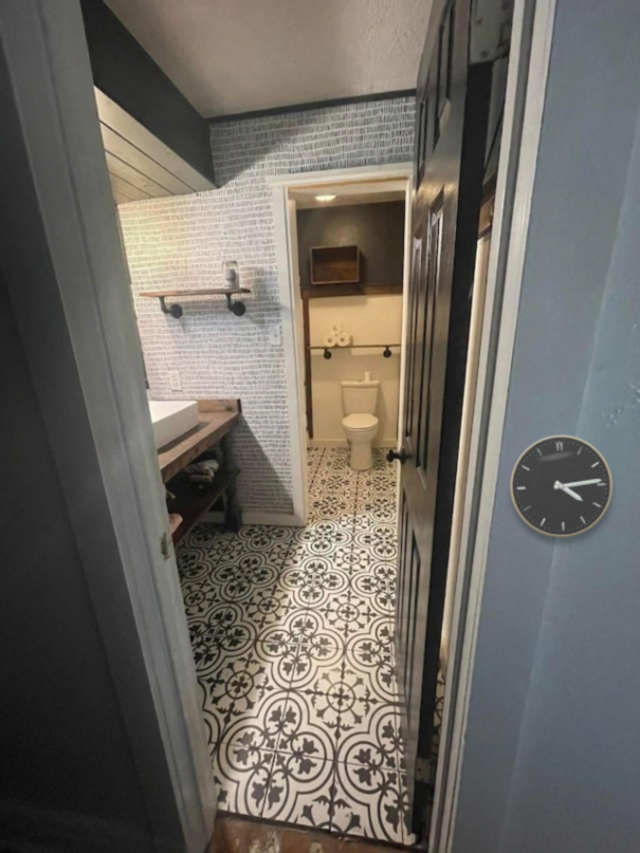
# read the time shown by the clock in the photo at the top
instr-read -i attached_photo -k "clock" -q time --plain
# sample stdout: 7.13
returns 4.14
